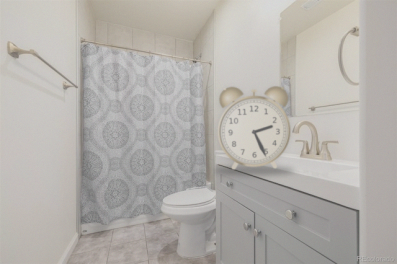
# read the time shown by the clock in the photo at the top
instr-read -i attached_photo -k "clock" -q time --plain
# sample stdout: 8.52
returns 2.26
